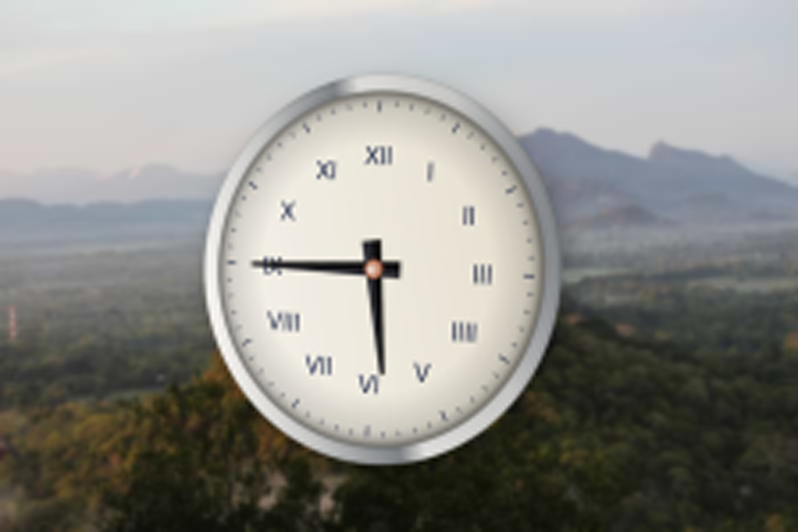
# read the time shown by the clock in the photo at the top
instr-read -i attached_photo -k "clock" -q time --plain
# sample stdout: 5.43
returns 5.45
